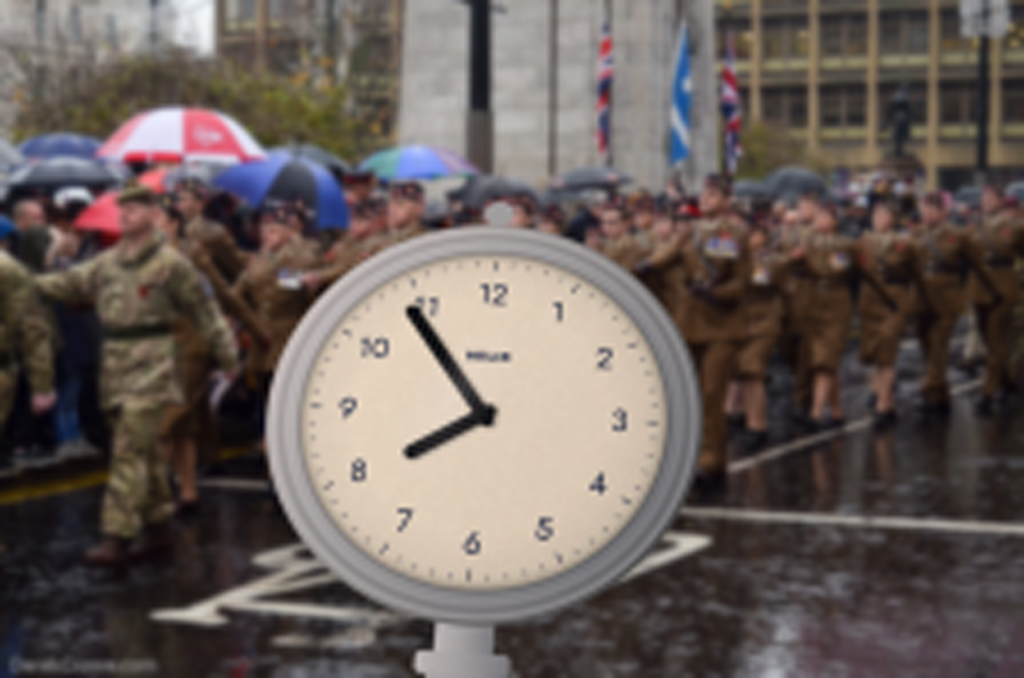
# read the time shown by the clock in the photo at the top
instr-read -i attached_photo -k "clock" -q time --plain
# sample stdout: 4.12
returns 7.54
